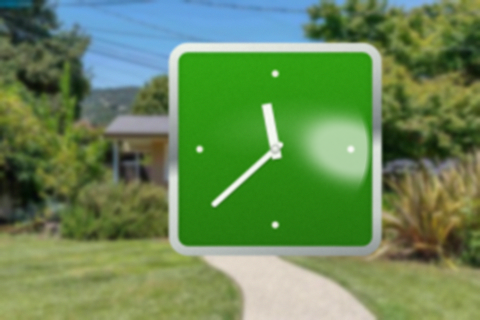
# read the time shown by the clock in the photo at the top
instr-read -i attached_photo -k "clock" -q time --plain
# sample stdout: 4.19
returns 11.38
